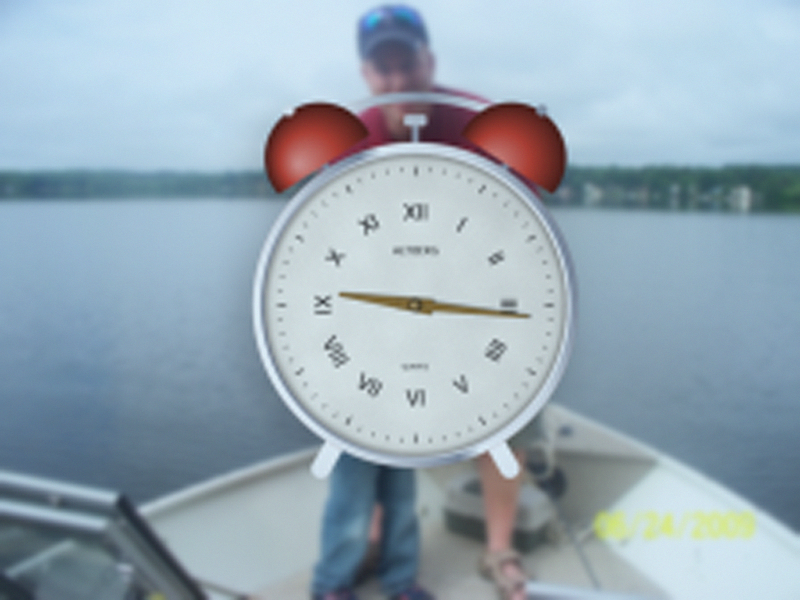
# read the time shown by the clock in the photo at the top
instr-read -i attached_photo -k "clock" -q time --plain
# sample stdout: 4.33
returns 9.16
